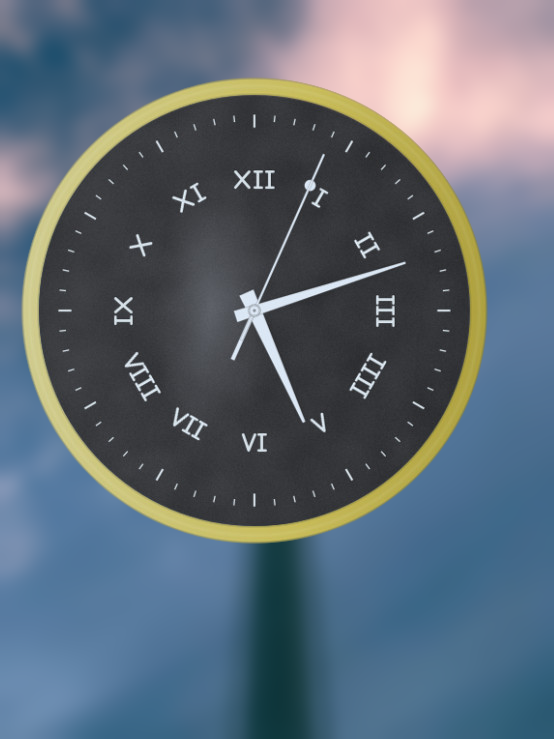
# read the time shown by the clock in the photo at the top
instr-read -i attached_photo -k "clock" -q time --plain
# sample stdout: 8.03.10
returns 5.12.04
